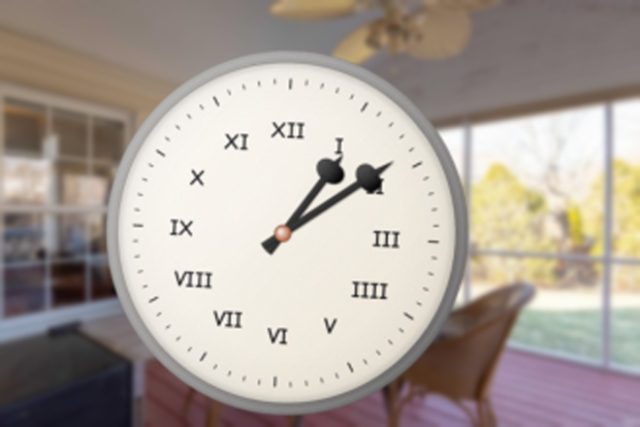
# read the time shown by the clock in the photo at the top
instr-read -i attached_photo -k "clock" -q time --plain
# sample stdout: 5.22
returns 1.09
